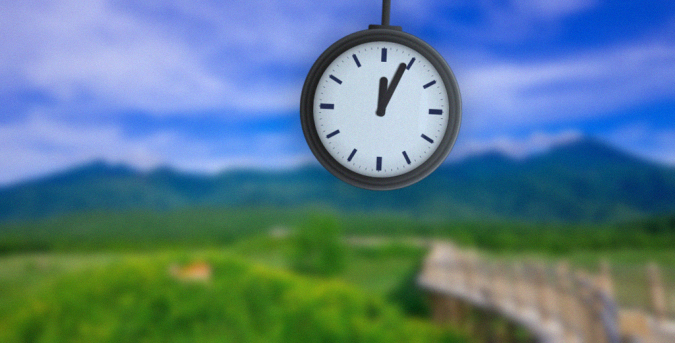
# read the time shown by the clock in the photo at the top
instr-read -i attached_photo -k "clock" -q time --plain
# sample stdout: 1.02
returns 12.04
